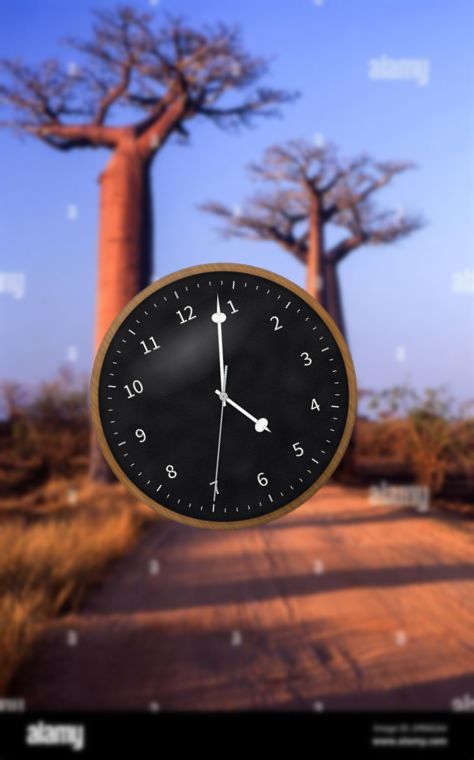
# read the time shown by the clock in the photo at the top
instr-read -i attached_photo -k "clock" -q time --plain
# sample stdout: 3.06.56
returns 5.03.35
